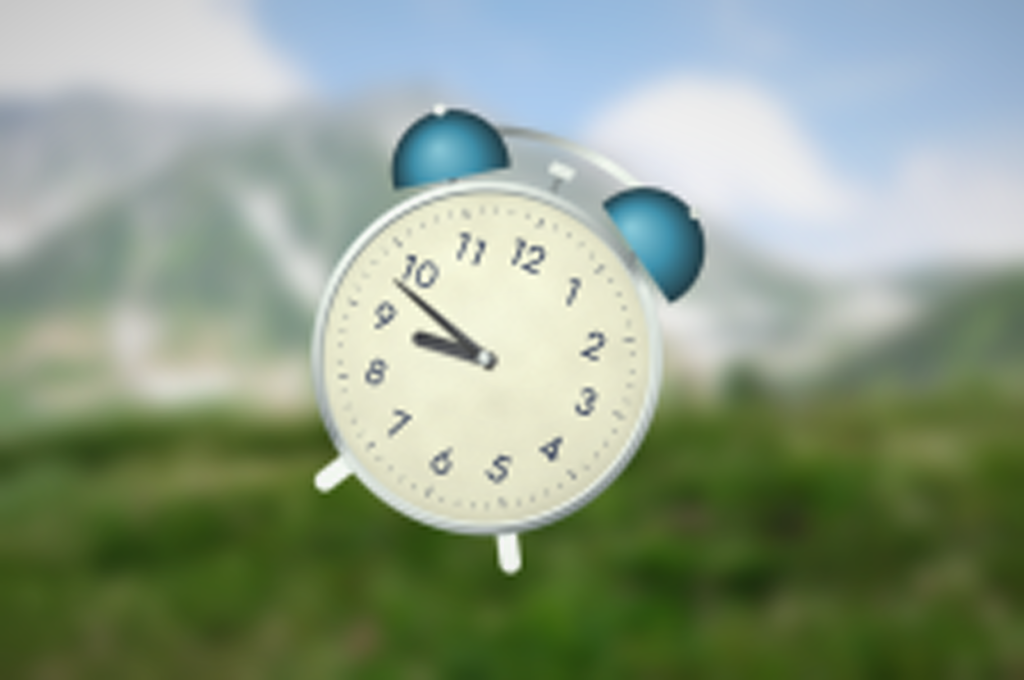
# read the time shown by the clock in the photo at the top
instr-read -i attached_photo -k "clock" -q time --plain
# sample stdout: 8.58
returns 8.48
